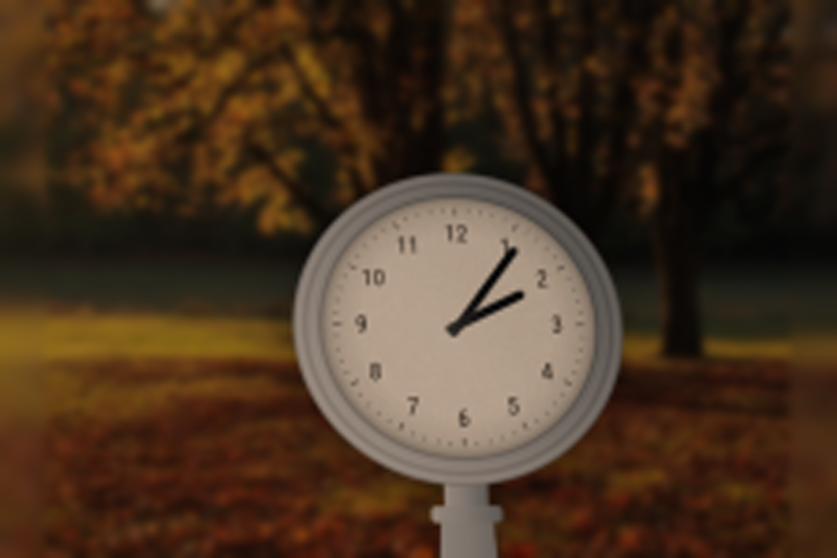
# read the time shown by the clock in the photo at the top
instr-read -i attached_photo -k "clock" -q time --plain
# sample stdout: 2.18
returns 2.06
